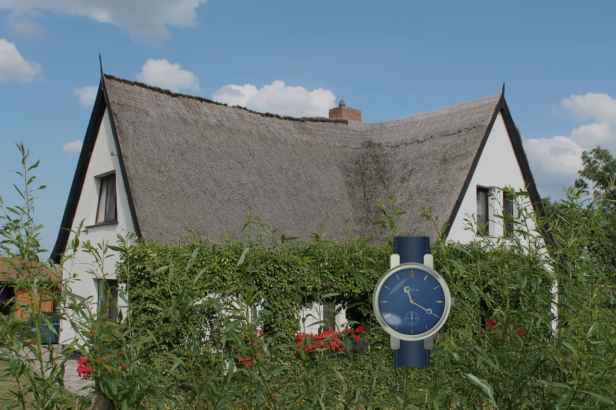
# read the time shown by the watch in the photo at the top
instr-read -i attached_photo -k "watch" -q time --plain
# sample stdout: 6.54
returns 11.20
